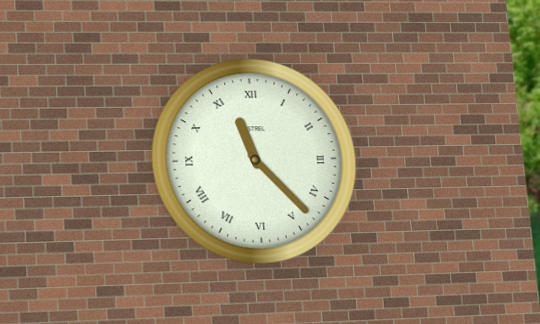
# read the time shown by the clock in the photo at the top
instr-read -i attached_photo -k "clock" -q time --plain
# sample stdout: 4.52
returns 11.23
